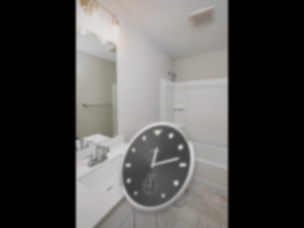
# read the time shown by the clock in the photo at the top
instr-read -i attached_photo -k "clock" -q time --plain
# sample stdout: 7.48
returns 12.13
